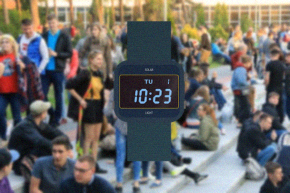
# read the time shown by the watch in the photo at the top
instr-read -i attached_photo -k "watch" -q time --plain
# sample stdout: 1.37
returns 10.23
